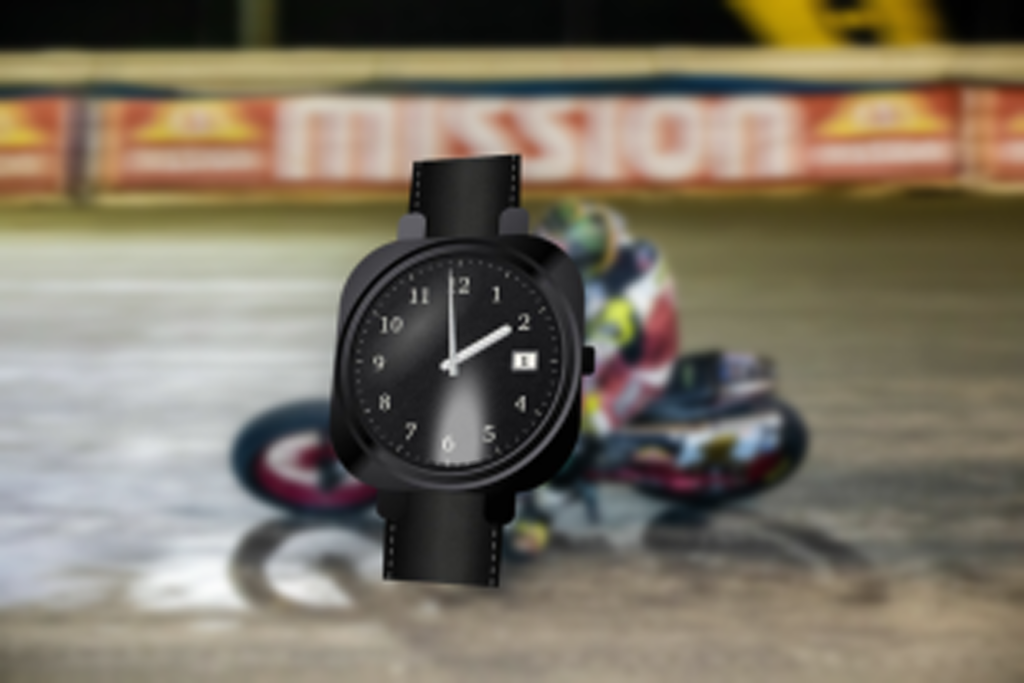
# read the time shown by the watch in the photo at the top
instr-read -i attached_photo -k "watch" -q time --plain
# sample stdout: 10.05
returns 1.59
